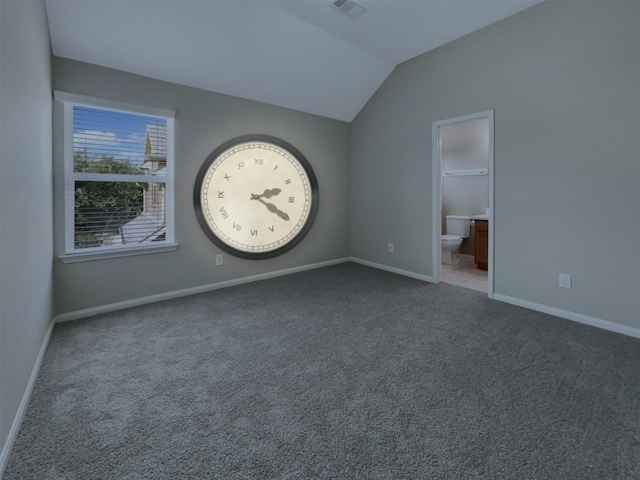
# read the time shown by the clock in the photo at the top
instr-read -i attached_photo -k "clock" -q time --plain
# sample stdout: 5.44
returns 2.20
